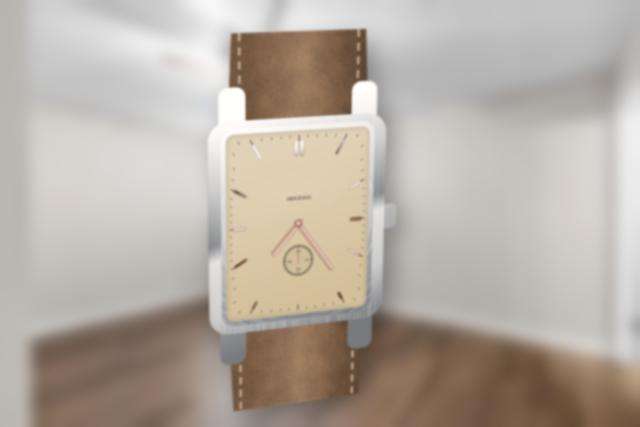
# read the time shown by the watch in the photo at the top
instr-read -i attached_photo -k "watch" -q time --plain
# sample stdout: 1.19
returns 7.24
